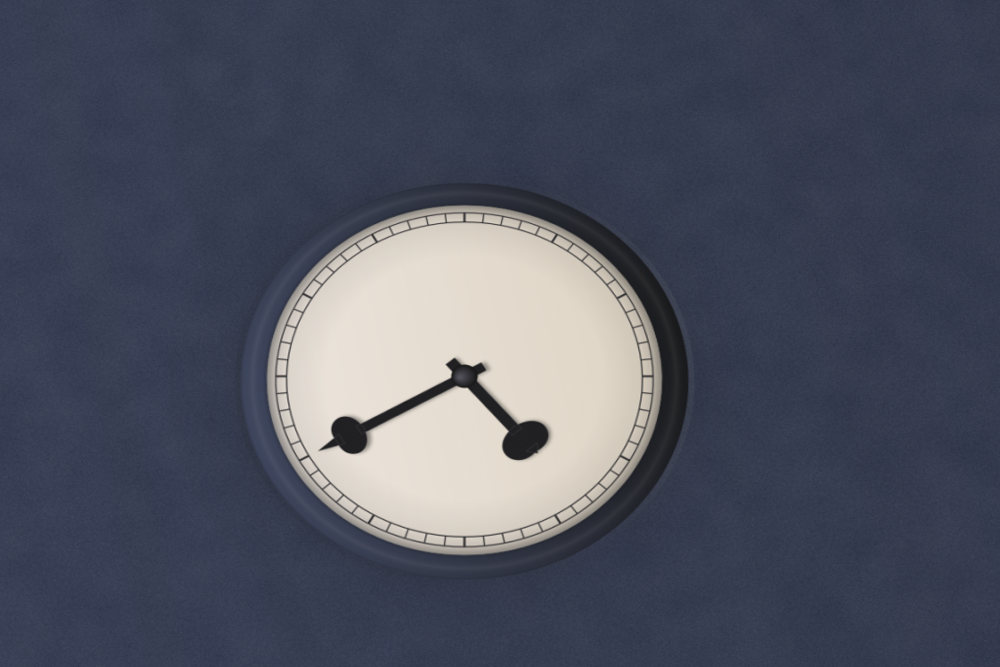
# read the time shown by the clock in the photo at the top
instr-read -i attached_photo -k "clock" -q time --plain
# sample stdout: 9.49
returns 4.40
